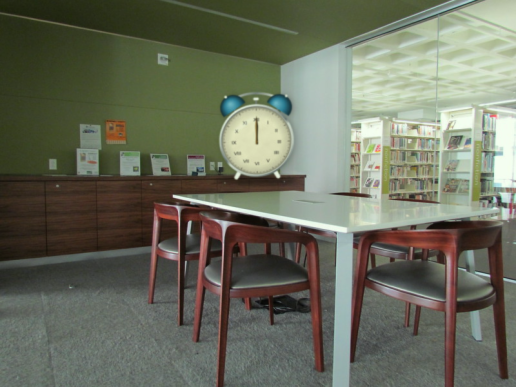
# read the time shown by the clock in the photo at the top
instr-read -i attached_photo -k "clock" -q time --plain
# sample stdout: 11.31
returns 12.00
